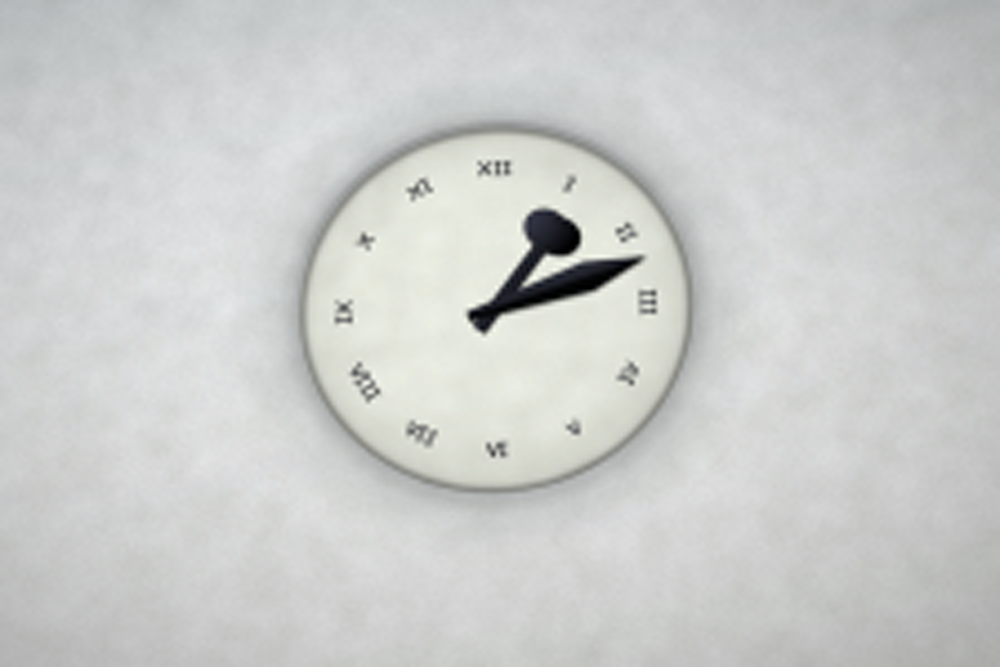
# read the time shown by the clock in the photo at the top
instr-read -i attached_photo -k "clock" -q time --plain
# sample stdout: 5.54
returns 1.12
